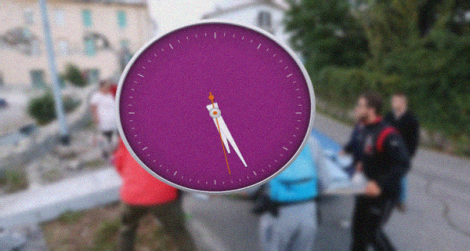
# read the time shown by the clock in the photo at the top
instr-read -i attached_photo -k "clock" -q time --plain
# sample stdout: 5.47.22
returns 5.25.28
